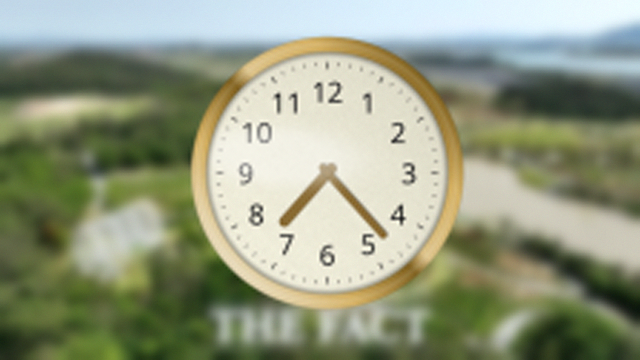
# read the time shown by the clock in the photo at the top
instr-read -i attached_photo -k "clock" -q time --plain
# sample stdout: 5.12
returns 7.23
